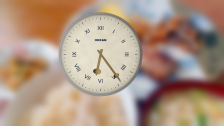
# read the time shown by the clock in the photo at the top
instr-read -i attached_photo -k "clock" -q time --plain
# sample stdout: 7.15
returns 6.24
